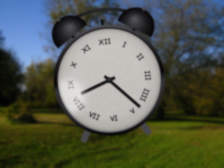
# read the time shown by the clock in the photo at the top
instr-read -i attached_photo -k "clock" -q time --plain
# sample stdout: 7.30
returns 8.23
